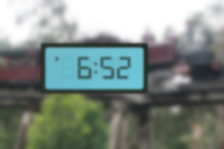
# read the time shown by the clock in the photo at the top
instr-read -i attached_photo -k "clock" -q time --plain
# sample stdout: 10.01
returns 6.52
